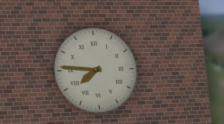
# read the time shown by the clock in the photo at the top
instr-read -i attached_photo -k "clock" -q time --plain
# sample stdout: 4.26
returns 7.46
